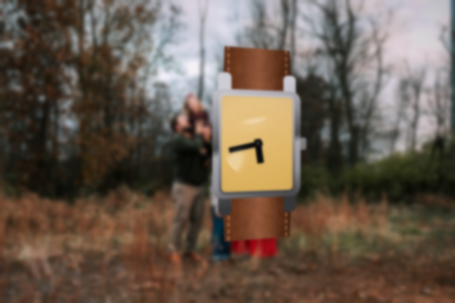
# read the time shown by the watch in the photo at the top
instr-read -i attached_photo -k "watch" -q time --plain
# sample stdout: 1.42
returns 5.43
